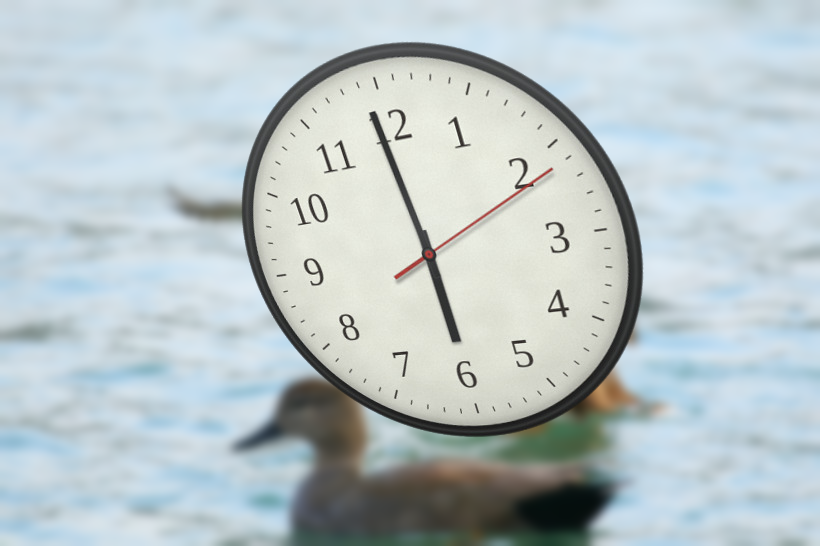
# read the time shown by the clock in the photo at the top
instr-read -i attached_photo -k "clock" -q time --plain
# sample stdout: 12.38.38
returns 5.59.11
